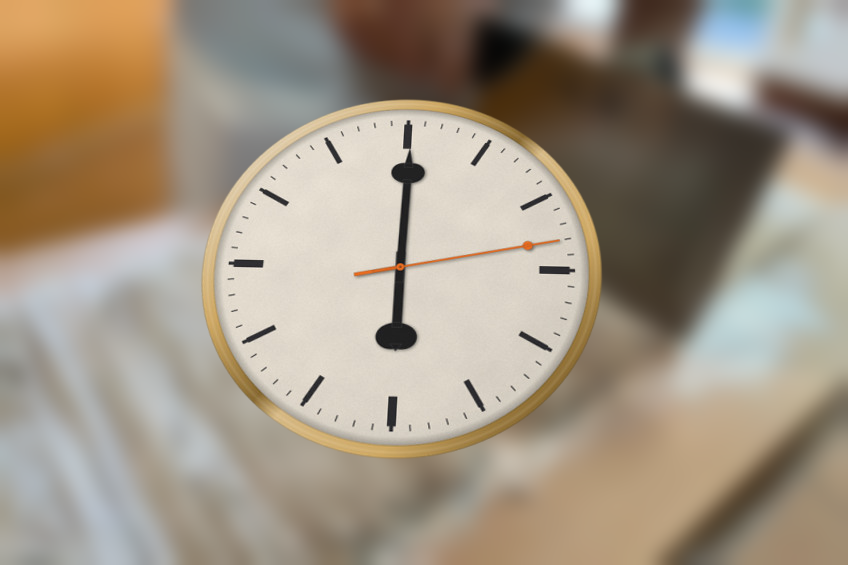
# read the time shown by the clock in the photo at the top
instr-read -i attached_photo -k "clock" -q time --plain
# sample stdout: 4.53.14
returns 6.00.13
